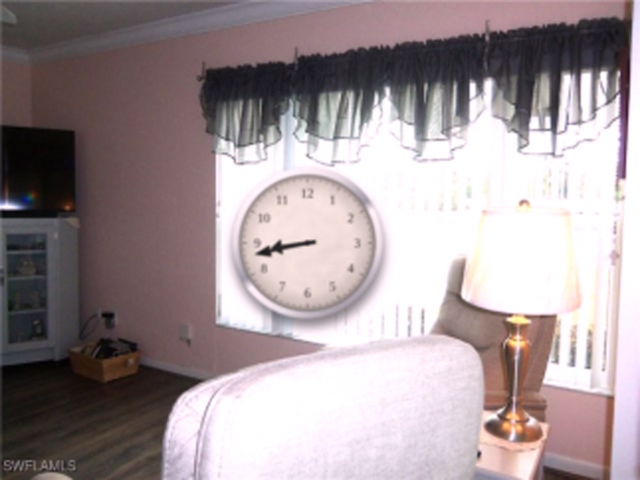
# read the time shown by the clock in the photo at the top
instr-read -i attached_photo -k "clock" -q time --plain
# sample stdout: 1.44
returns 8.43
